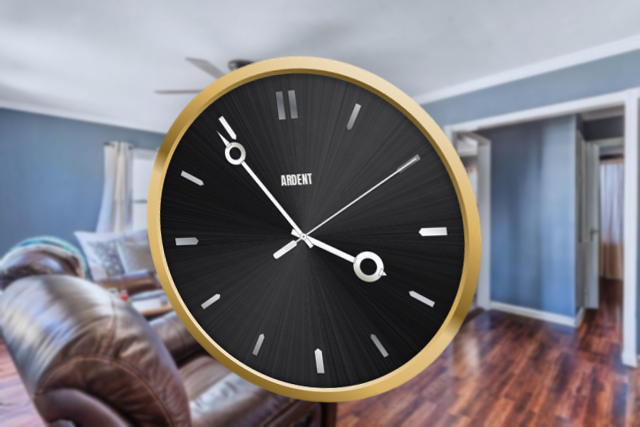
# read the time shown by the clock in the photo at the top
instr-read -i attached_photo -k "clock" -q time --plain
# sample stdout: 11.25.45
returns 3.54.10
